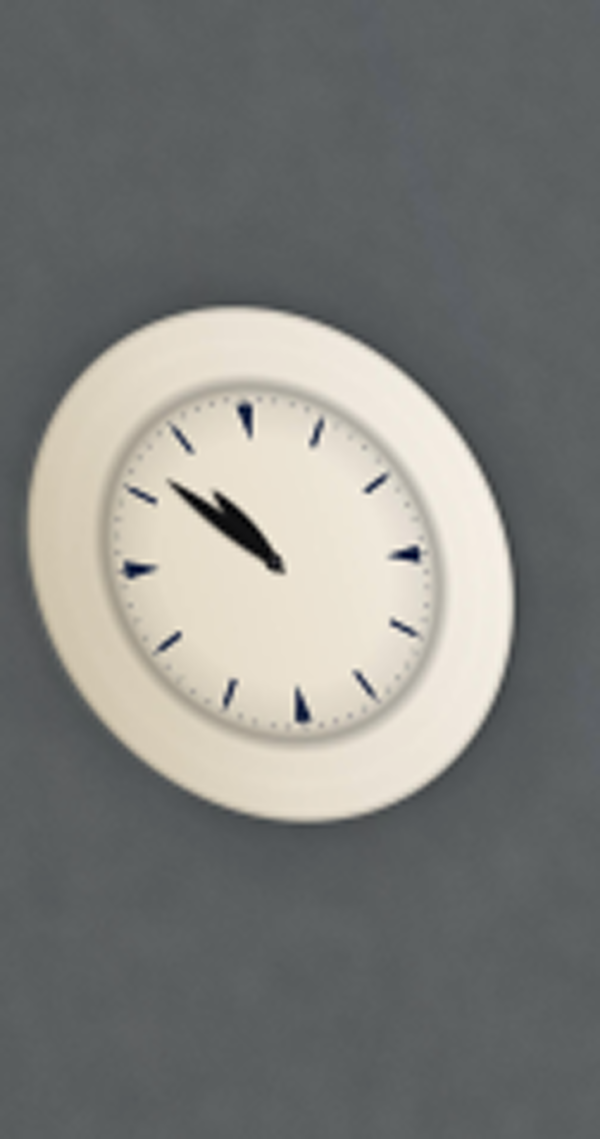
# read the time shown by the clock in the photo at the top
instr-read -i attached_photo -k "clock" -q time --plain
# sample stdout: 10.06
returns 10.52
